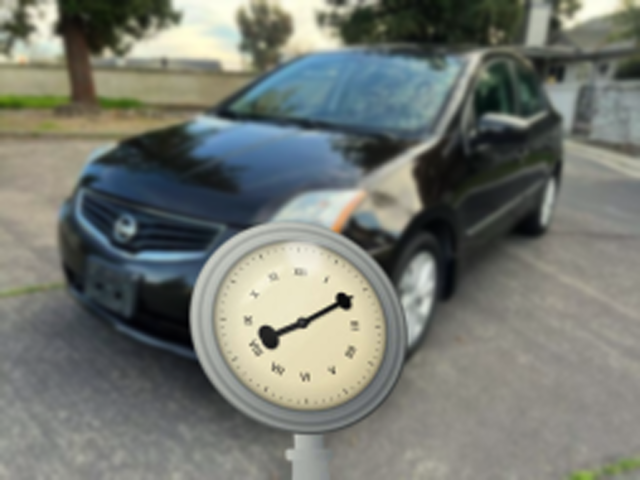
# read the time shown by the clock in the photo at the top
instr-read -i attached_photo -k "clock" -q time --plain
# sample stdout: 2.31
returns 8.10
